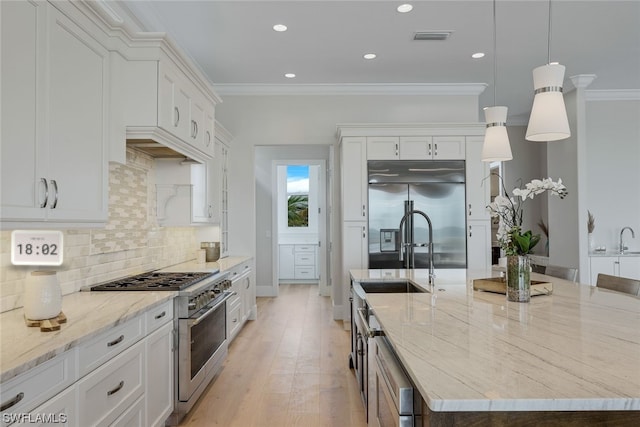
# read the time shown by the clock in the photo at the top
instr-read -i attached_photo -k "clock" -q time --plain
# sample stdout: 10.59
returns 18.02
